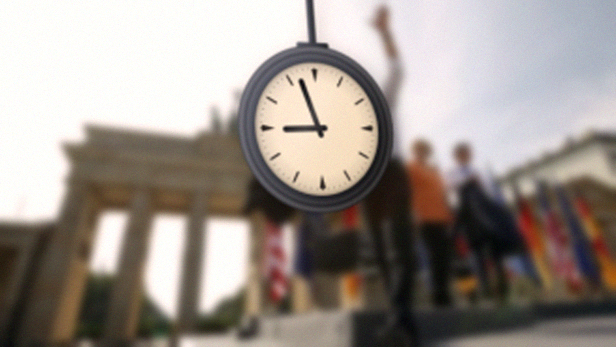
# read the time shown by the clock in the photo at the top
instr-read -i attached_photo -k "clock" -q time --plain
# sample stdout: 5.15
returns 8.57
